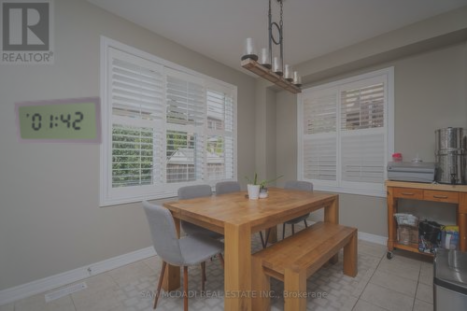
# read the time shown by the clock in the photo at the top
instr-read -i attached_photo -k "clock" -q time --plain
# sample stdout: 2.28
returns 1.42
